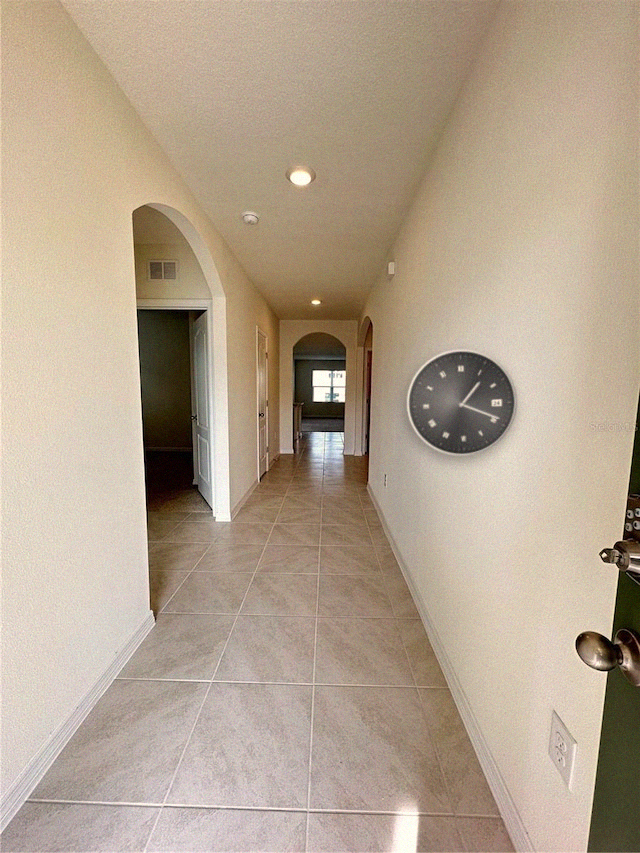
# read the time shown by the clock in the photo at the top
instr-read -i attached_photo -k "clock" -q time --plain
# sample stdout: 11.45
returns 1.19
